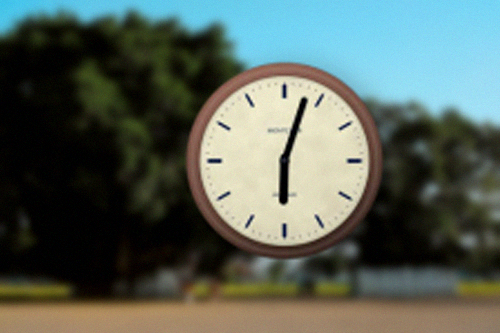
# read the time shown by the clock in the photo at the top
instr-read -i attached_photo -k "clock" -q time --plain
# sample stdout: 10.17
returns 6.03
